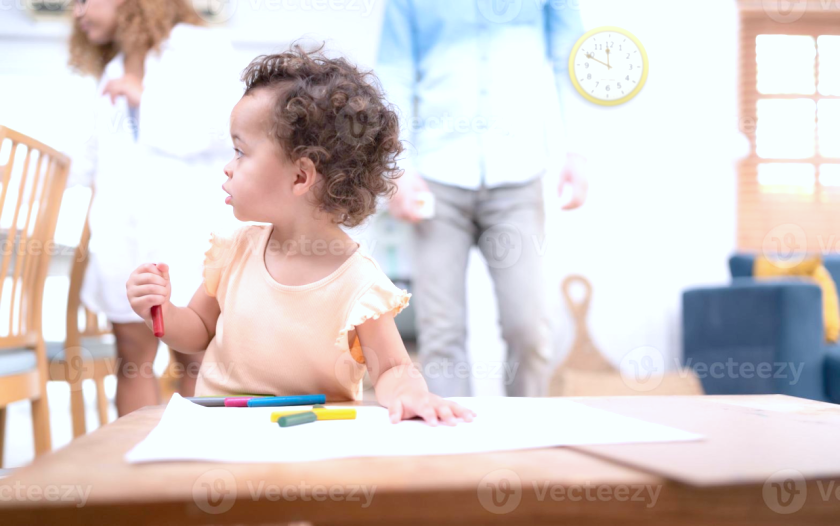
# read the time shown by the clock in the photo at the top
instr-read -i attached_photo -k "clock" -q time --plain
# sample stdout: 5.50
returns 11.49
